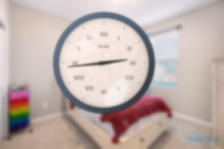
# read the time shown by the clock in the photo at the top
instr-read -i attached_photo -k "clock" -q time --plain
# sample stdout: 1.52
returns 2.44
